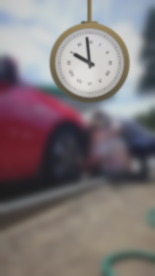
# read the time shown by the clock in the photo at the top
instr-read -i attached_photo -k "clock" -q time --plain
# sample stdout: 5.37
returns 9.59
